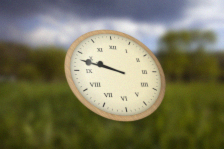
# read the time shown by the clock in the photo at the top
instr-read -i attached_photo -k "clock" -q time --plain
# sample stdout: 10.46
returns 9.48
